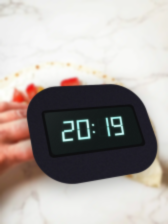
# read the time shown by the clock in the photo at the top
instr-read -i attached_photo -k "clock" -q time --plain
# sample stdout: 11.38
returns 20.19
